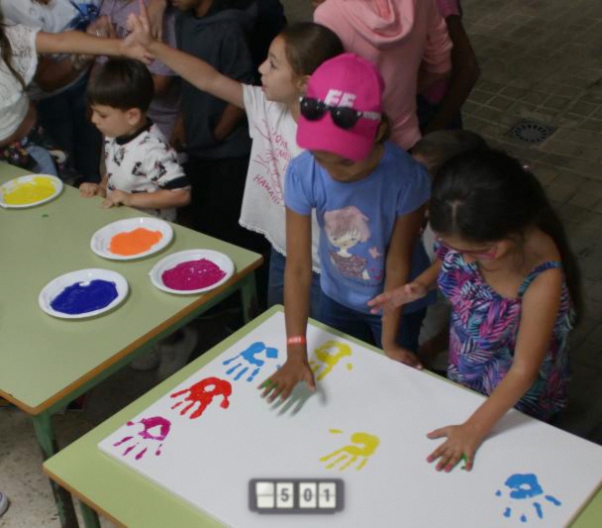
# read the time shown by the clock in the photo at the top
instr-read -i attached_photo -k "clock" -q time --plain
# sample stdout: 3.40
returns 5.01
